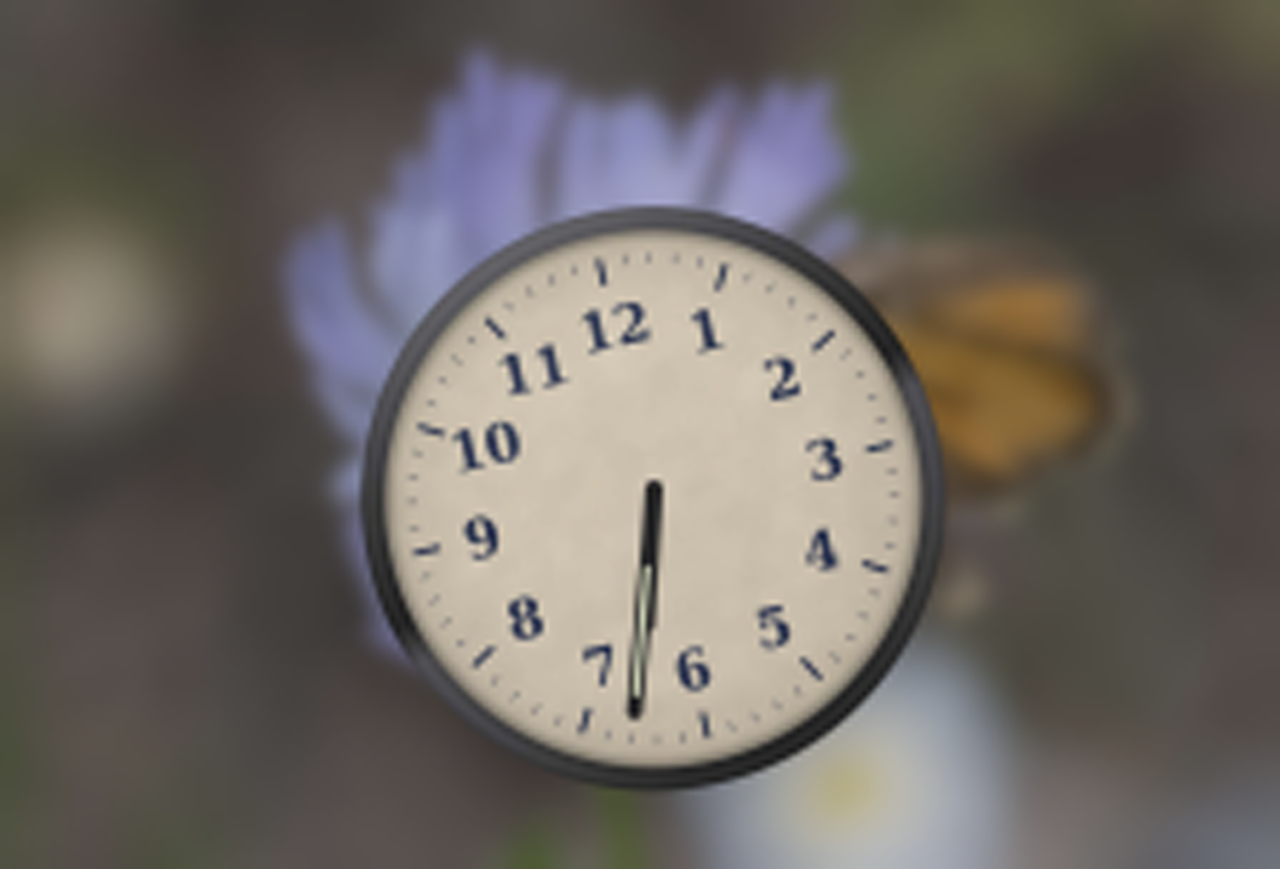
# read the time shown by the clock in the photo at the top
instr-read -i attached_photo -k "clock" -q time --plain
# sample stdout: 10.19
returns 6.33
